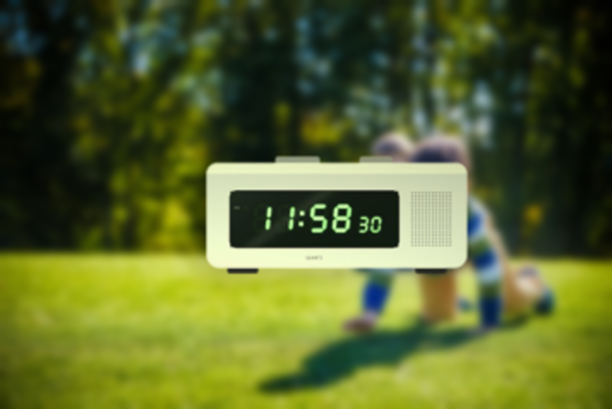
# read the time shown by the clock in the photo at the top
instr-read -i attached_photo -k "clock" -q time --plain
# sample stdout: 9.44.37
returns 11.58.30
